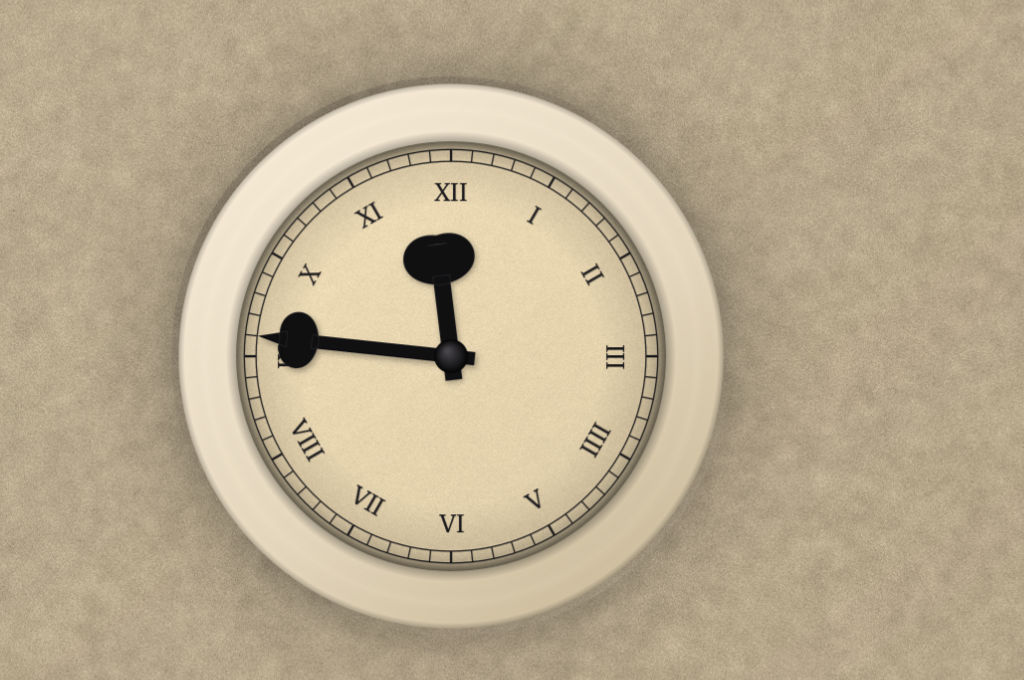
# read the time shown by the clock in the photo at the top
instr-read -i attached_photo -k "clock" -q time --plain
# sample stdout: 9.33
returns 11.46
